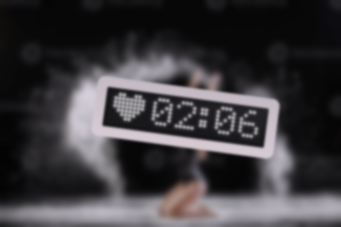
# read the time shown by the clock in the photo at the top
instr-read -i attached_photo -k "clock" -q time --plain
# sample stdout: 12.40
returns 2.06
